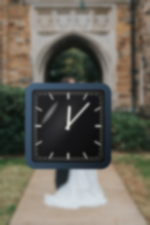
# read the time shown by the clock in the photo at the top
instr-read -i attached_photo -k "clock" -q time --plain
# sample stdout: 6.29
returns 12.07
